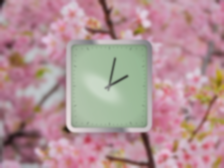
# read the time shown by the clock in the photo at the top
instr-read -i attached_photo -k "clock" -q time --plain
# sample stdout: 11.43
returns 2.02
